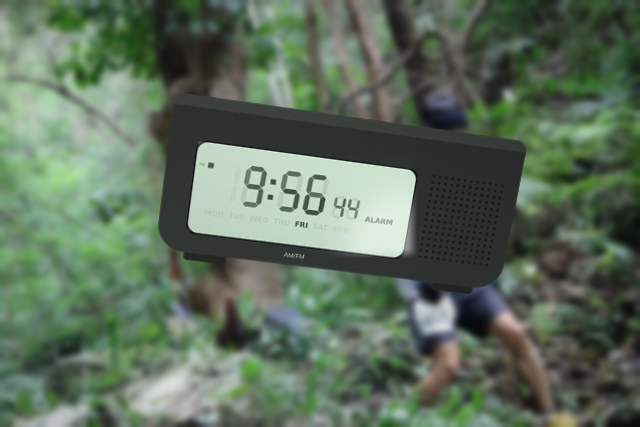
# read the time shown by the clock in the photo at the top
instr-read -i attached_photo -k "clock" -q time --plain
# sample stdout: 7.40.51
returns 9.56.44
